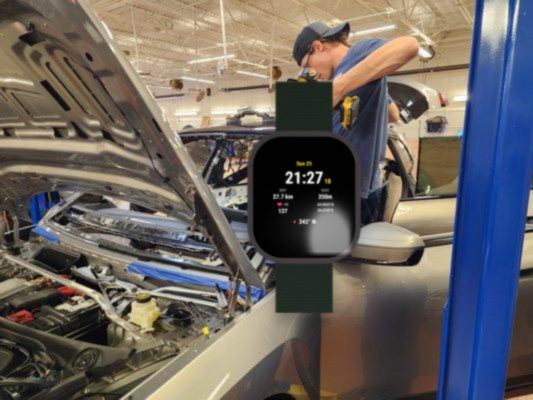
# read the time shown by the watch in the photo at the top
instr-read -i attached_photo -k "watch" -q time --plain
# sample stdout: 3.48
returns 21.27
